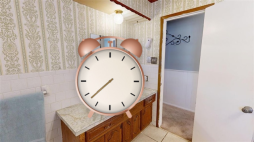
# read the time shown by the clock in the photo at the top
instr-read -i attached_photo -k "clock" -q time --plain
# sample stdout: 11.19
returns 7.38
